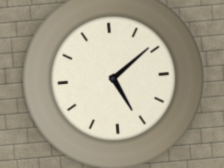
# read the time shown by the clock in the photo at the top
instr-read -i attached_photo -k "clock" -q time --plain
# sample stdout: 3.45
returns 5.09
